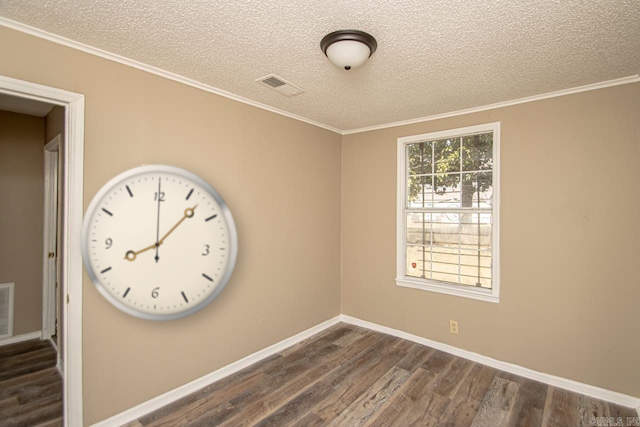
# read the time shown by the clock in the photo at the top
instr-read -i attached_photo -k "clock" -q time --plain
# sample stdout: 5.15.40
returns 8.07.00
